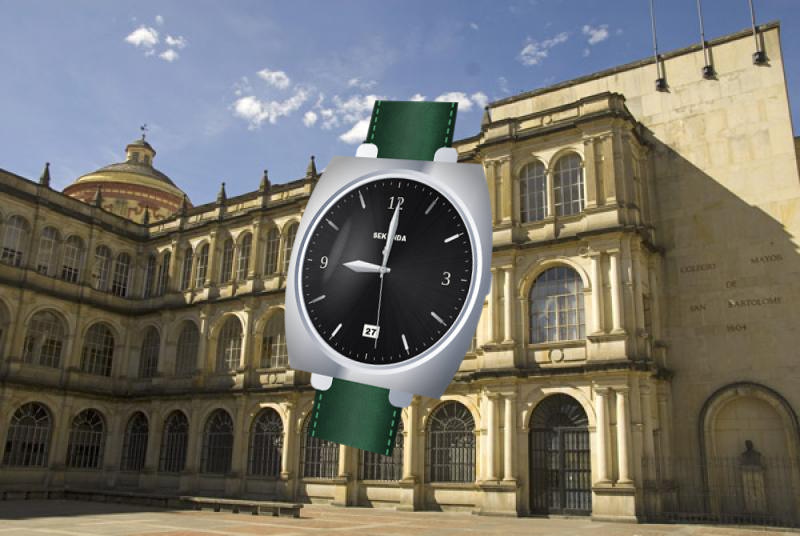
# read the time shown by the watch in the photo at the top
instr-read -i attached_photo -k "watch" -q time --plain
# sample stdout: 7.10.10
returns 9.00.29
